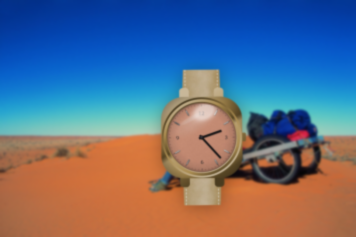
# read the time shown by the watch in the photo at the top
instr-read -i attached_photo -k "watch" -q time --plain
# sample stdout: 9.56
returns 2.23
